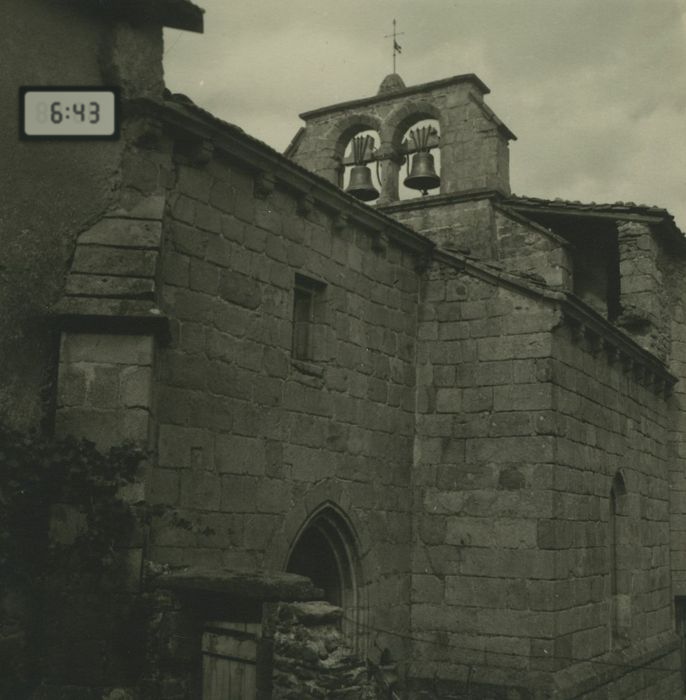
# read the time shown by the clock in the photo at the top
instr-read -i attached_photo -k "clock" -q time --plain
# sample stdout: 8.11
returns 6.43
